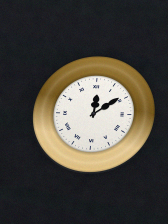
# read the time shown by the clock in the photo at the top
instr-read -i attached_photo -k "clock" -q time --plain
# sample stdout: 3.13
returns 12.09
